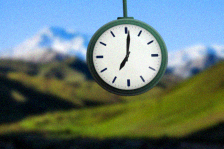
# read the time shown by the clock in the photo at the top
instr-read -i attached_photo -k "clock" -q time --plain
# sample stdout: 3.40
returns 7.01
